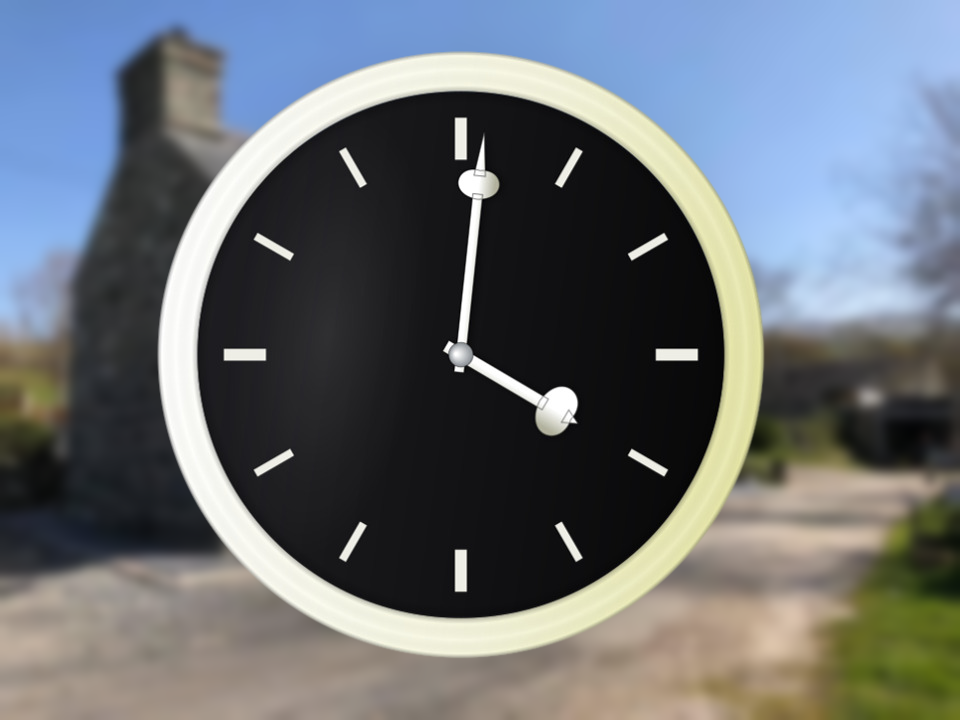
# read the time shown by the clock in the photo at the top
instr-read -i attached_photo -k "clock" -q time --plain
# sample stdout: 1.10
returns 4.01
